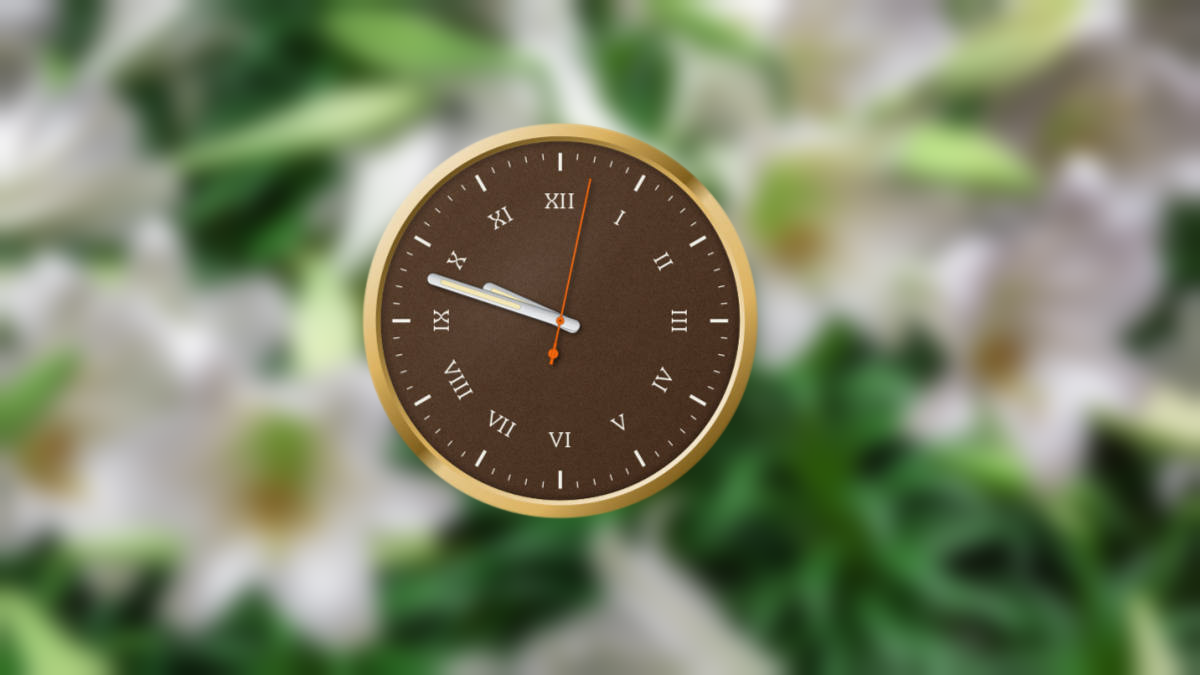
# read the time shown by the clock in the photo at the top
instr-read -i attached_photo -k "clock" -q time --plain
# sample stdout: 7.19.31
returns 9.48.02
